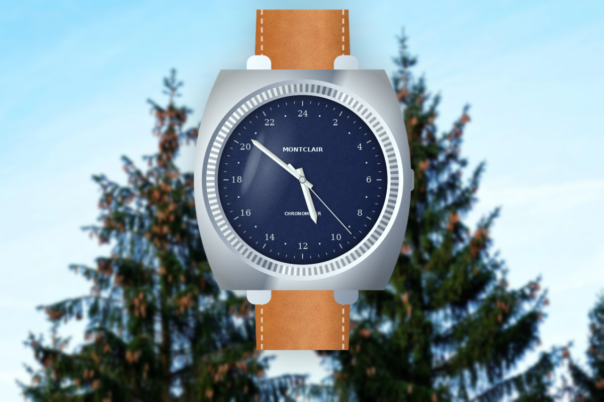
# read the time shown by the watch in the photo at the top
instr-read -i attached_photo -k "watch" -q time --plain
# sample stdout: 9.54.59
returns 10.51.23
